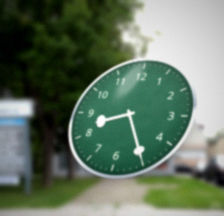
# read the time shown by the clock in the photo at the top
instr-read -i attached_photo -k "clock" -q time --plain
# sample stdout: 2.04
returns 8.25
